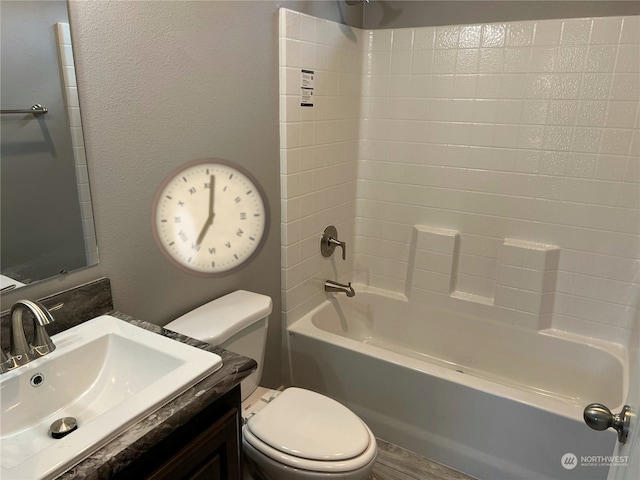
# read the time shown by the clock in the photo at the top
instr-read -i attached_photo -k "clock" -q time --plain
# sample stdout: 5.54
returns 7.01
